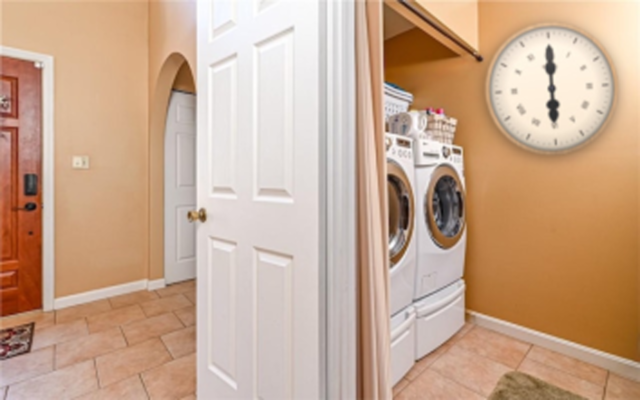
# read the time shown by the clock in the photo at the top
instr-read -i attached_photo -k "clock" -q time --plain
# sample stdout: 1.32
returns 6.00
